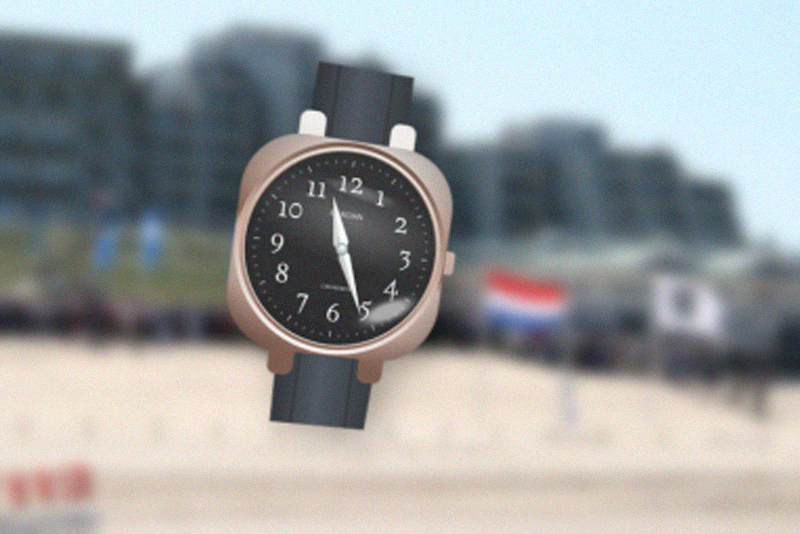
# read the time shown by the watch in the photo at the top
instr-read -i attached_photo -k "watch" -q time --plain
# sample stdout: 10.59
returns 11.26
